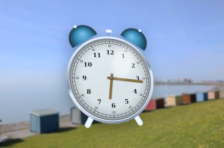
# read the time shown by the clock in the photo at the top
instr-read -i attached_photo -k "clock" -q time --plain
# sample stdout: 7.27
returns 6.16
